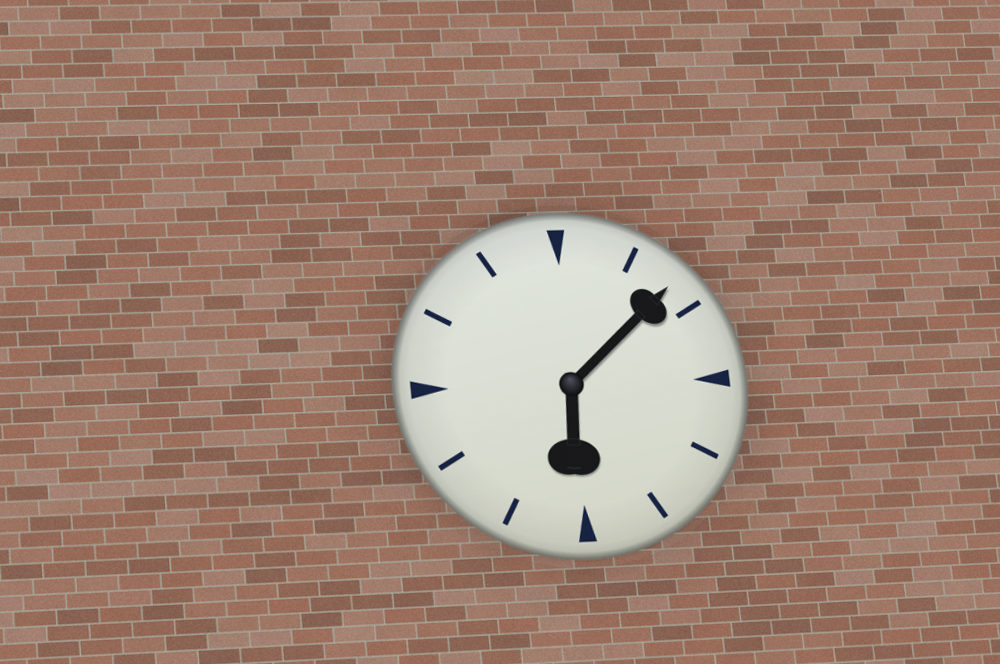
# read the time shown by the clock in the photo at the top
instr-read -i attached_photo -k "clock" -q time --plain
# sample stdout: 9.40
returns 6.08
